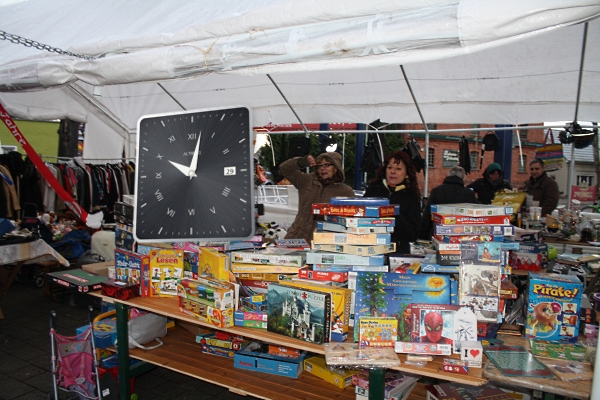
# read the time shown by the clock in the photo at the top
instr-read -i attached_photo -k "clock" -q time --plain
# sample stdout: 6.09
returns 10.02
